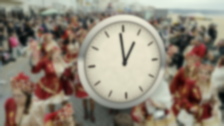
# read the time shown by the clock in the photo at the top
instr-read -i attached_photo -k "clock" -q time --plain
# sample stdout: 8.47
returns 12.59
